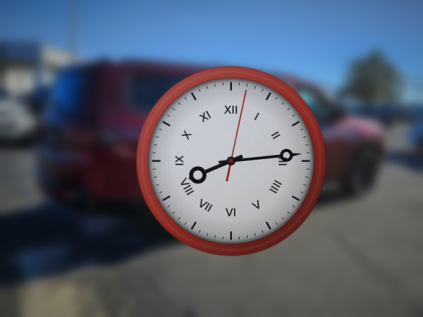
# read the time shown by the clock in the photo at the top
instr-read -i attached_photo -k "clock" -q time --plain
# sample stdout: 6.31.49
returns 8.14.02
